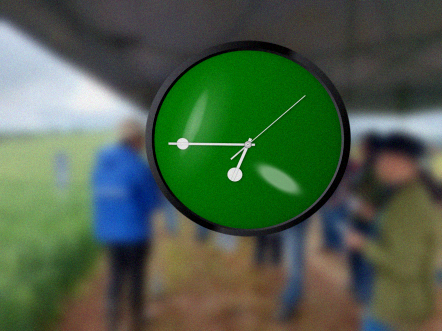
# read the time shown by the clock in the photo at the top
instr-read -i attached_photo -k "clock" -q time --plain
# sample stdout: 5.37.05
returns 6.45.08
